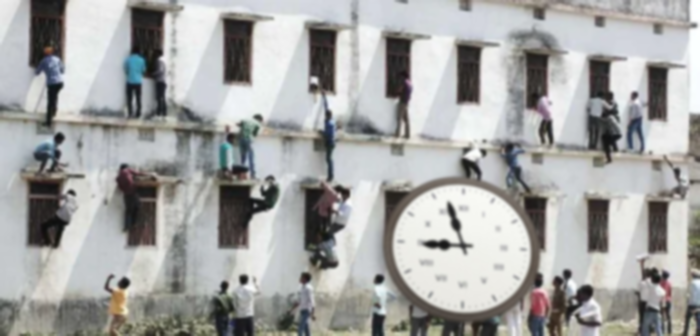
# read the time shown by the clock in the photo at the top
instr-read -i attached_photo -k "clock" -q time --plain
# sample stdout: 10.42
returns 8.57
